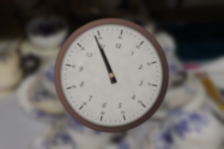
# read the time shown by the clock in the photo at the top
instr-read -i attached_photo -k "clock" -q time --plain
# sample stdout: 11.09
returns 10.54
